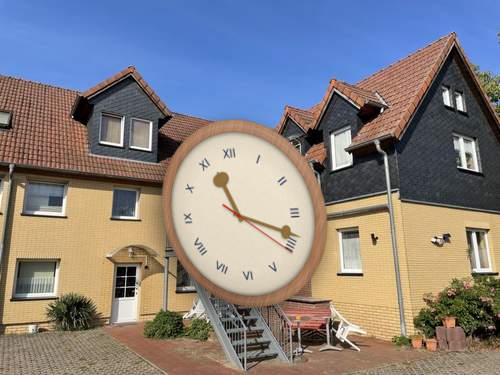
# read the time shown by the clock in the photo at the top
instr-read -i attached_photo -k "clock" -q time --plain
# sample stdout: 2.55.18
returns 11.18.21
